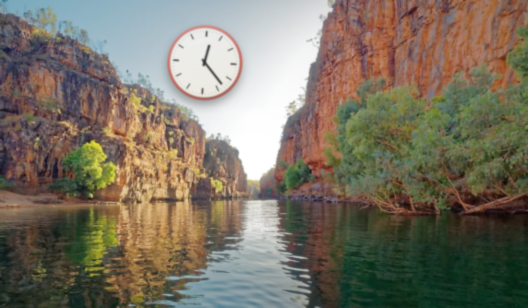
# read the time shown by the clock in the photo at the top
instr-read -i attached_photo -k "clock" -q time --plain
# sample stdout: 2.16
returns 12.23
